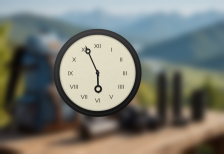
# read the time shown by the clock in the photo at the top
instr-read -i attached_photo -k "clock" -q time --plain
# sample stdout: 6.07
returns 5.56
